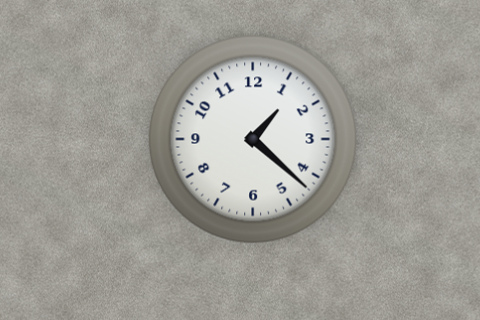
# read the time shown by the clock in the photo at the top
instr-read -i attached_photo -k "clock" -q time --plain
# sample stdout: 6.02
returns 1.22
